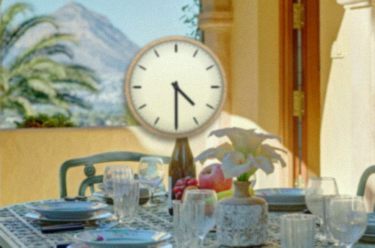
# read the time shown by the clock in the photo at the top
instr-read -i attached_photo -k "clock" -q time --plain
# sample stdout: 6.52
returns 4.30
